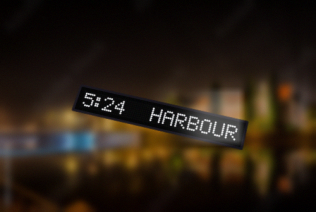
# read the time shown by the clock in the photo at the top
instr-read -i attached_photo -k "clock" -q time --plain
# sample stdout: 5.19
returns 5.24
